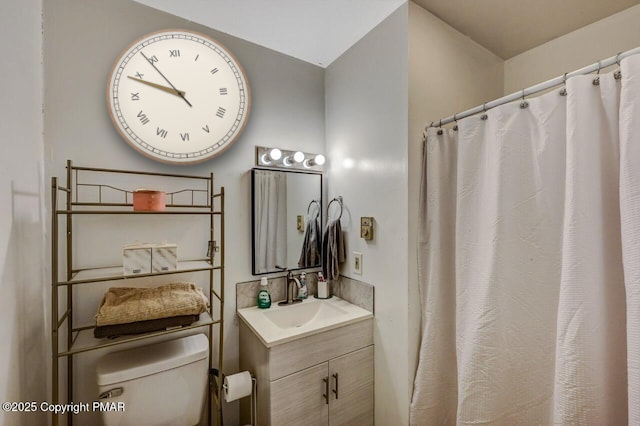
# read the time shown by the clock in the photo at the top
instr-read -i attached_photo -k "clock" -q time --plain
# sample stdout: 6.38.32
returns 9.48.54
